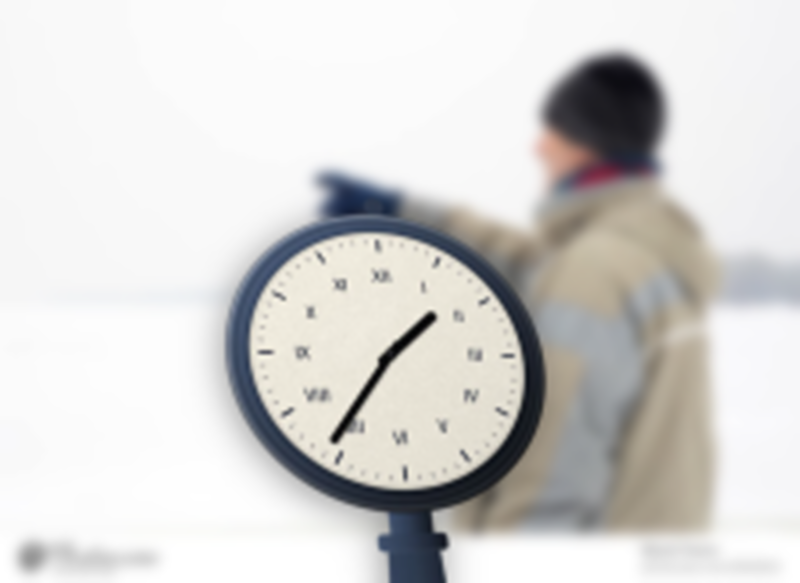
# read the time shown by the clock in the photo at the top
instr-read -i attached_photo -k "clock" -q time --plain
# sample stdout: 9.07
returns 1.36
